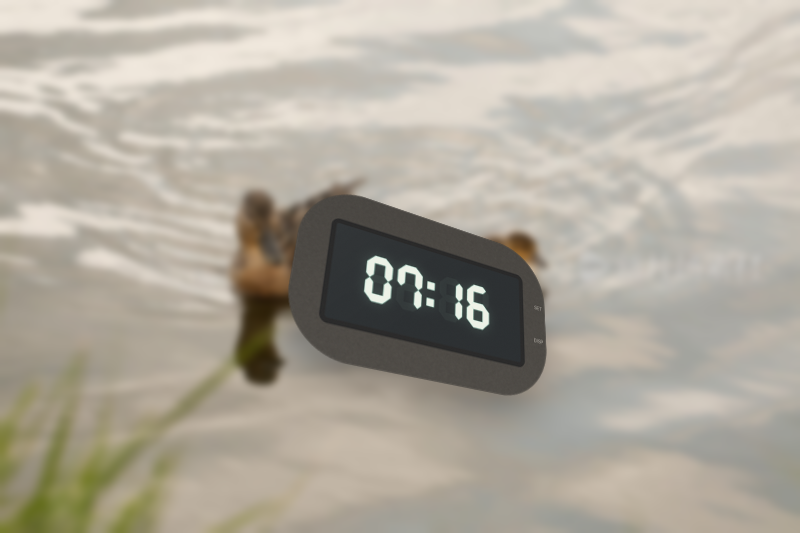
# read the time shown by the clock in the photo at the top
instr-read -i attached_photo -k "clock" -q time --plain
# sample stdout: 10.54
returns 7.16
